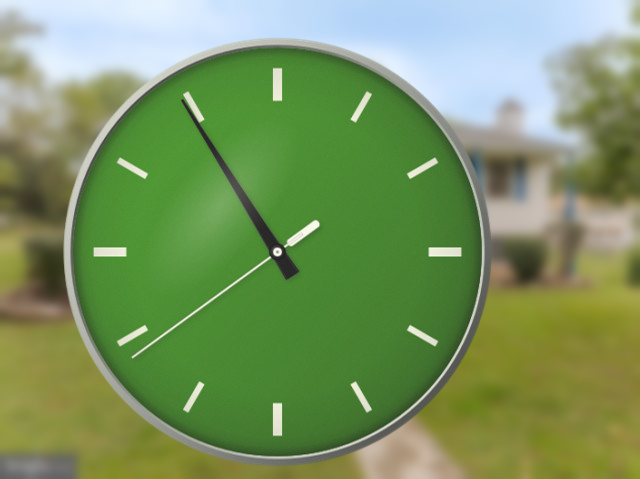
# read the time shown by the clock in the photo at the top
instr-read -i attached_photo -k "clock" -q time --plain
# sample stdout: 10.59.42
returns 10.54.39
